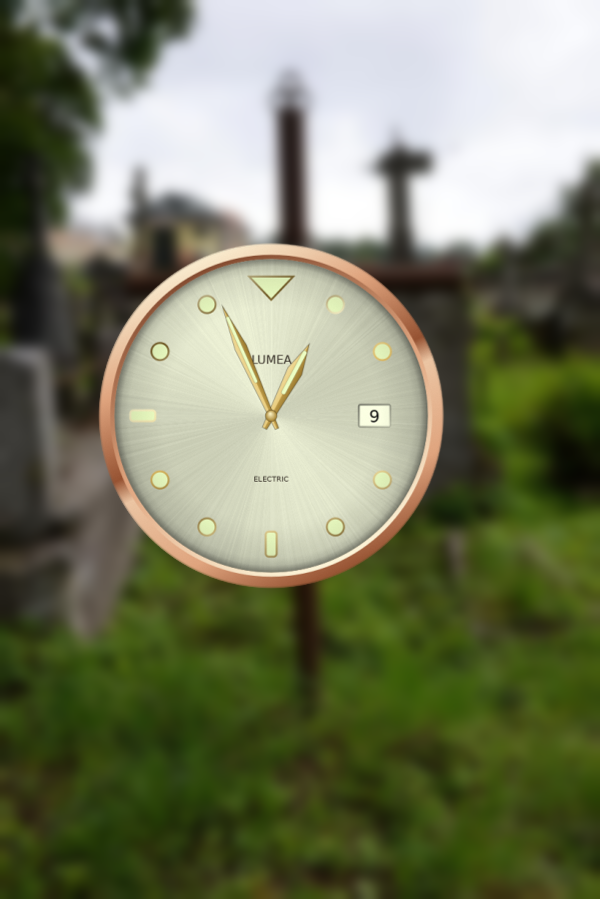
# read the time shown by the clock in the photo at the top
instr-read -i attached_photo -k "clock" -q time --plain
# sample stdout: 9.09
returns 12.56
